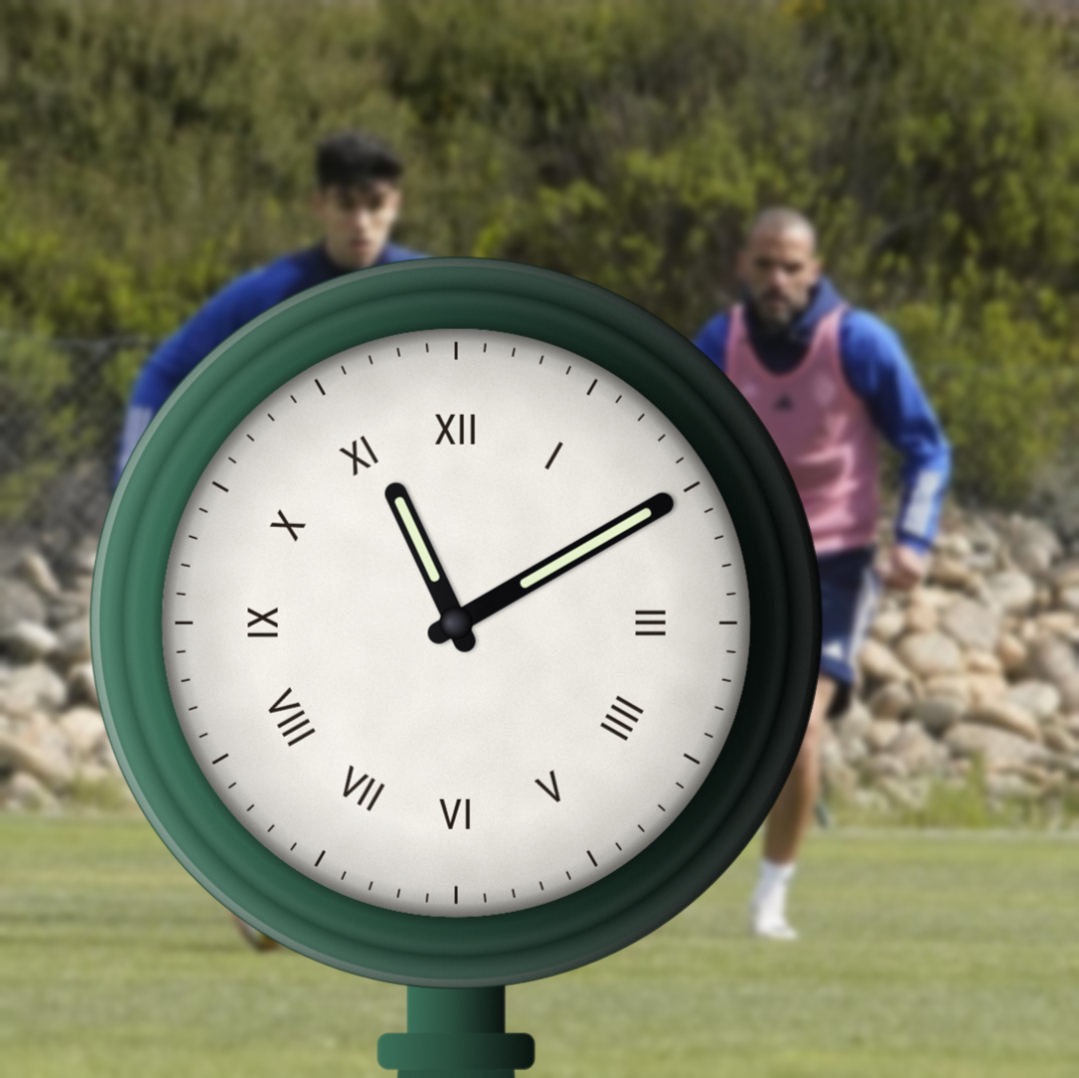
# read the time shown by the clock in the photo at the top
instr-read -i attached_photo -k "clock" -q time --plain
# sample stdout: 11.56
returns 11.10
